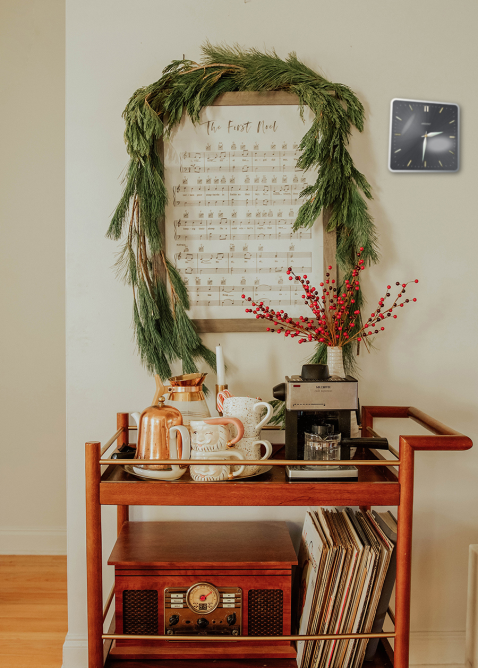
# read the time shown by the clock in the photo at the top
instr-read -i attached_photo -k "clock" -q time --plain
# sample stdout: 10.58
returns 2.31
